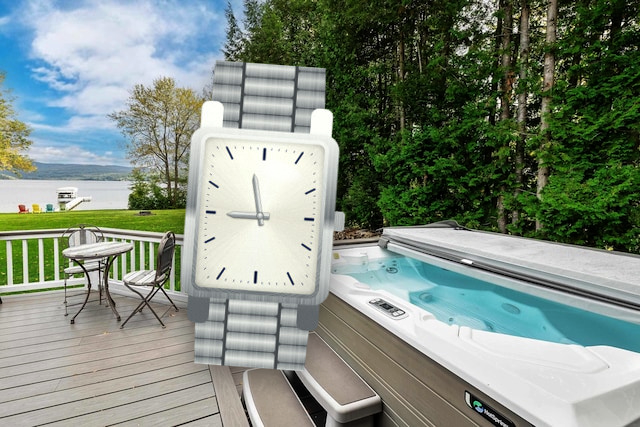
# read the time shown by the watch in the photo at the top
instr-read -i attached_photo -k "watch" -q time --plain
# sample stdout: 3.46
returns 8.58
